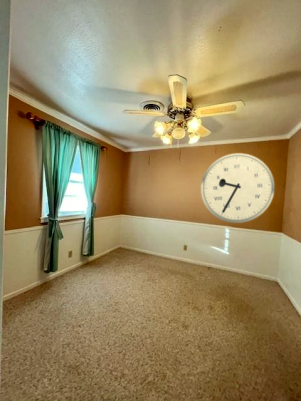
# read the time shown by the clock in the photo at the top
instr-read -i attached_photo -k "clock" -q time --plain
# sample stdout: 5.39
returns 9.35
